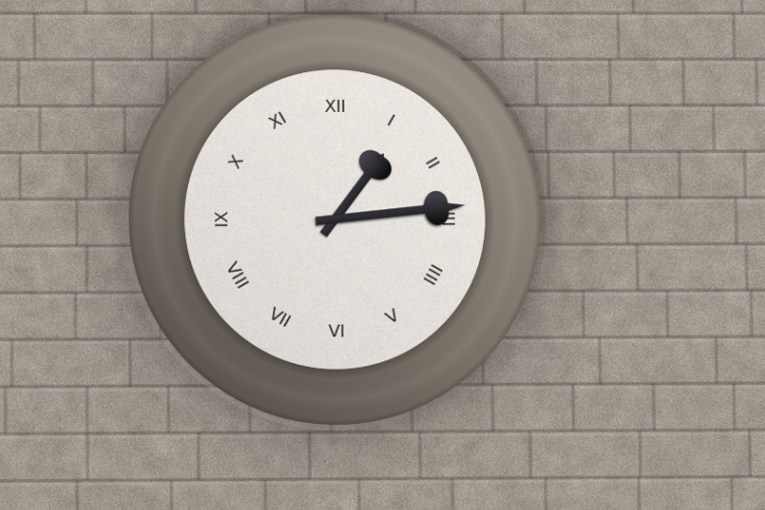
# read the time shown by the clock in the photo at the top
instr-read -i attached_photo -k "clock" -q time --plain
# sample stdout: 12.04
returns 1.14
